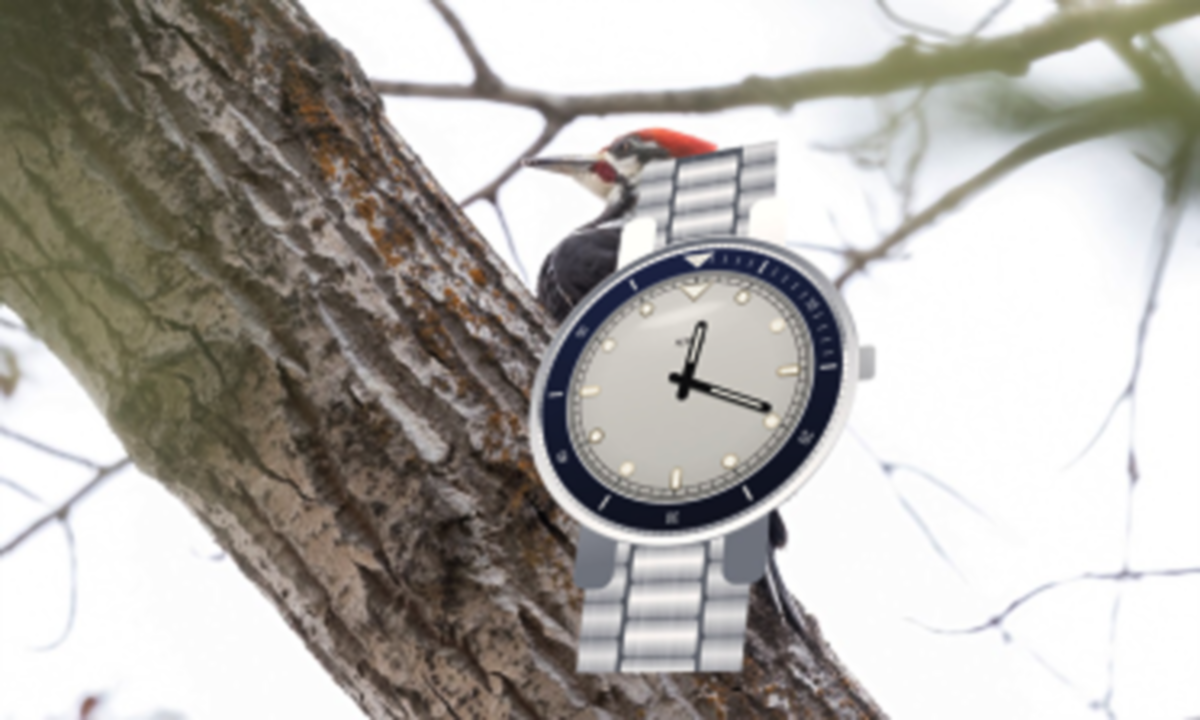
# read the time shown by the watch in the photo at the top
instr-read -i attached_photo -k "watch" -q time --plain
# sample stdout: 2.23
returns 12.19
